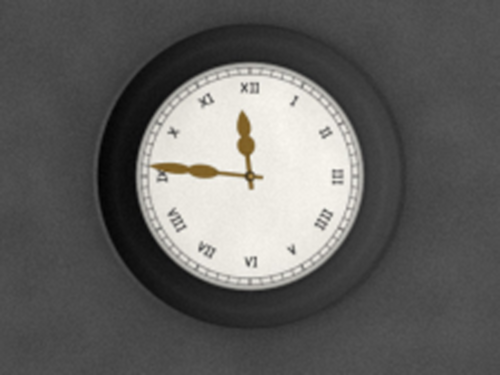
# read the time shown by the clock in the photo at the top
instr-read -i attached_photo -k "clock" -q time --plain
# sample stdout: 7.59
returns 11.46
